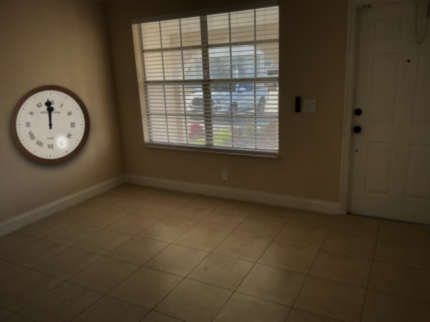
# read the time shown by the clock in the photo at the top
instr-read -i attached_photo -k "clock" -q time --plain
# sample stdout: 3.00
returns 11.59
